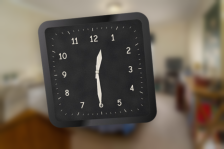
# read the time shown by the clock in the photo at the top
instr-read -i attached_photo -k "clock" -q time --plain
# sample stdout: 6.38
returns 12.30
